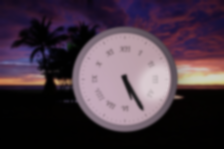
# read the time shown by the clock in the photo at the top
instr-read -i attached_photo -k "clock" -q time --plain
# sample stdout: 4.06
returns 5.25
